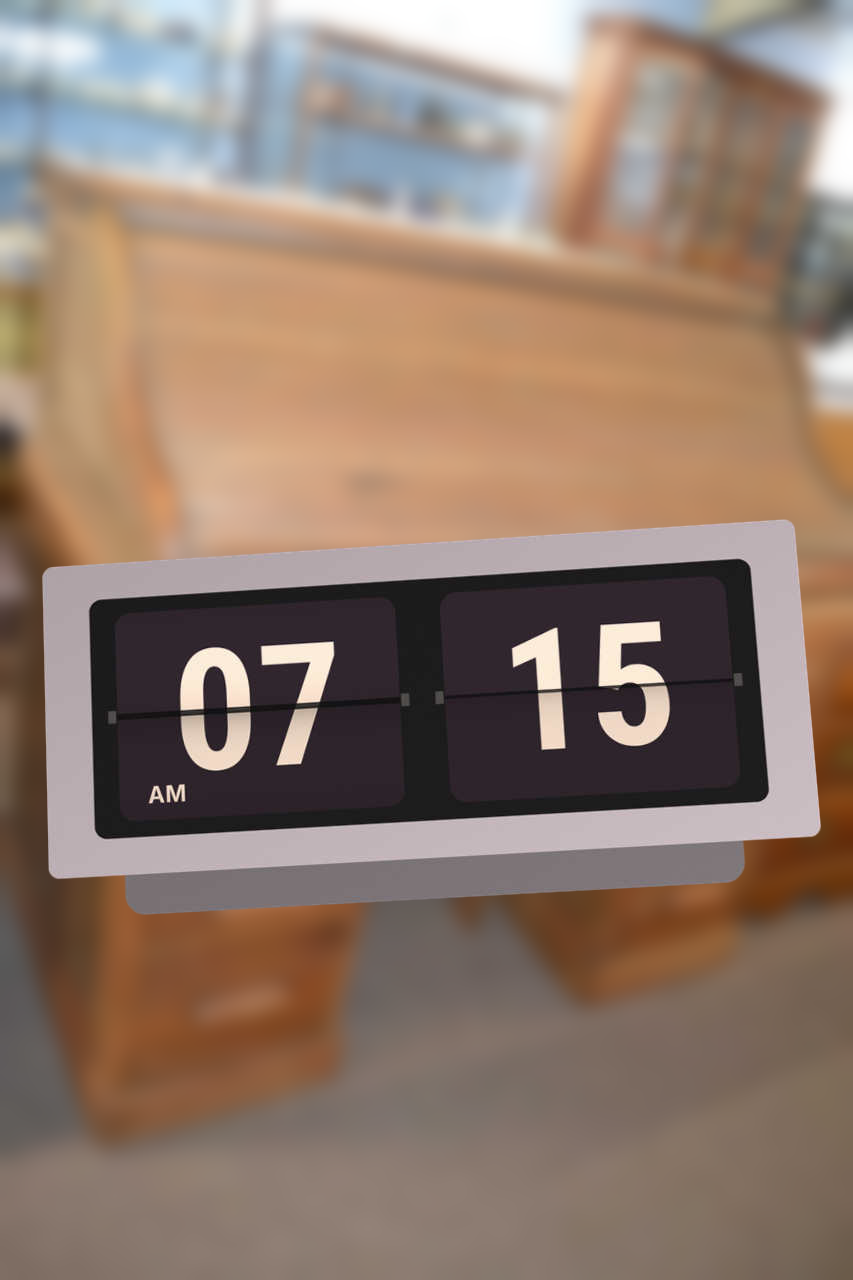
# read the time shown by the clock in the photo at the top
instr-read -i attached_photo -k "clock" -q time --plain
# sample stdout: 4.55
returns 7.15
